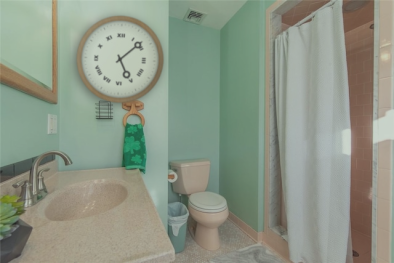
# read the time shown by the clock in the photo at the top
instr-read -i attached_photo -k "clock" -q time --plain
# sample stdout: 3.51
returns 5.08
